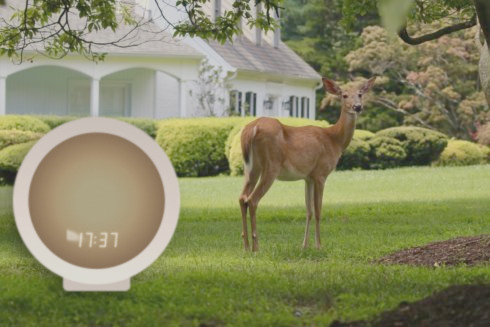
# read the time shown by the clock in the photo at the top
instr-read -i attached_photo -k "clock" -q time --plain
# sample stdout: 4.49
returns 17.37
